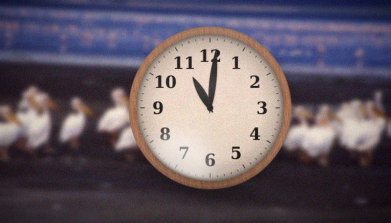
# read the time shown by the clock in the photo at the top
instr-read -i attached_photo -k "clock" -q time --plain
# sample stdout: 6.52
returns 11.01
